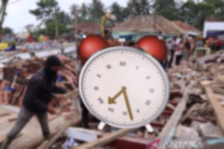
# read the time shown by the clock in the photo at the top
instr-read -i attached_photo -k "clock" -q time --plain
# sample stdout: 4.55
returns 7.28
